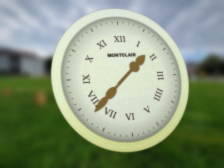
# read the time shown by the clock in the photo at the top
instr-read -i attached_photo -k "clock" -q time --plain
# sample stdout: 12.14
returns 1.38
